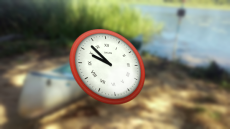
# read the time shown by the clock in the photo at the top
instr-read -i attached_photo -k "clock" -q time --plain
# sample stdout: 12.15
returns 9.53
